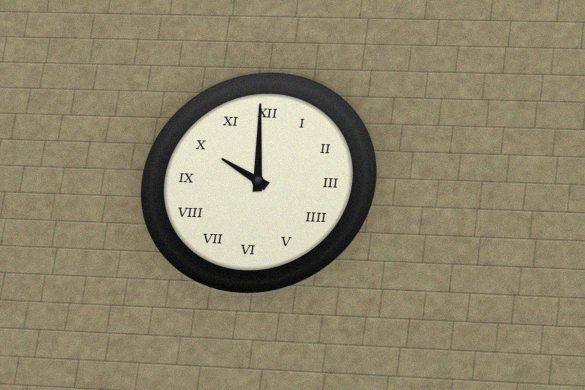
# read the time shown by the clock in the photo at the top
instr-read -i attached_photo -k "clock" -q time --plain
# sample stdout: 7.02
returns 9.59
